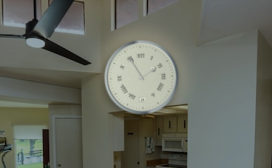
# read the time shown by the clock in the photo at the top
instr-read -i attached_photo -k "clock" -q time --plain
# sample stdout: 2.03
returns 1.55
